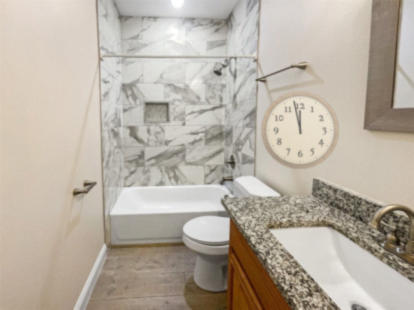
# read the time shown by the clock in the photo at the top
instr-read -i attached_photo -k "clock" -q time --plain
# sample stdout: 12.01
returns 11.58
